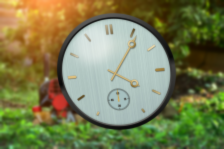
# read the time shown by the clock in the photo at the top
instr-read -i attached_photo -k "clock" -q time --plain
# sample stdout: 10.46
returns 4.06
